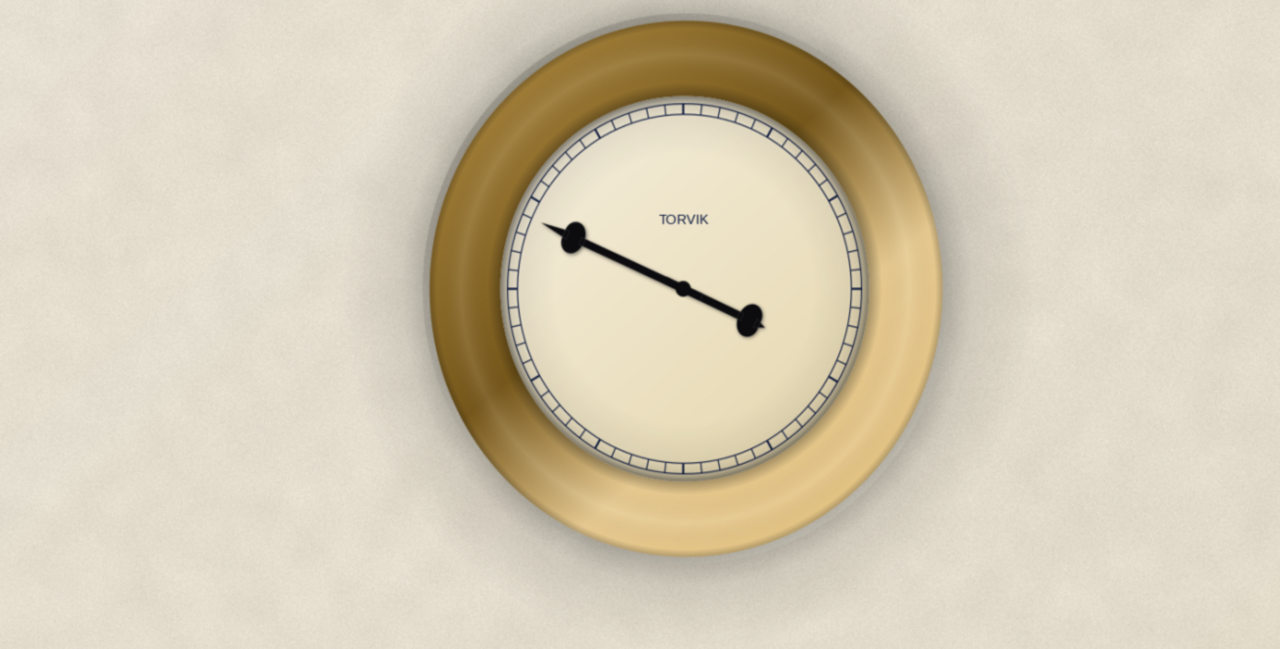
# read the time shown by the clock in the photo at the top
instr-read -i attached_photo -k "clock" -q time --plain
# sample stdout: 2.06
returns 3.49
